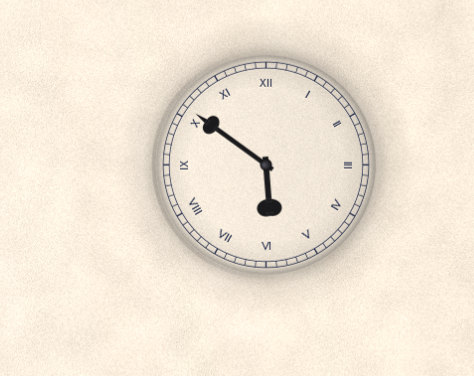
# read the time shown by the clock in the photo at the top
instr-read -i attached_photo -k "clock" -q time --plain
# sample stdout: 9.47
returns 5.51
